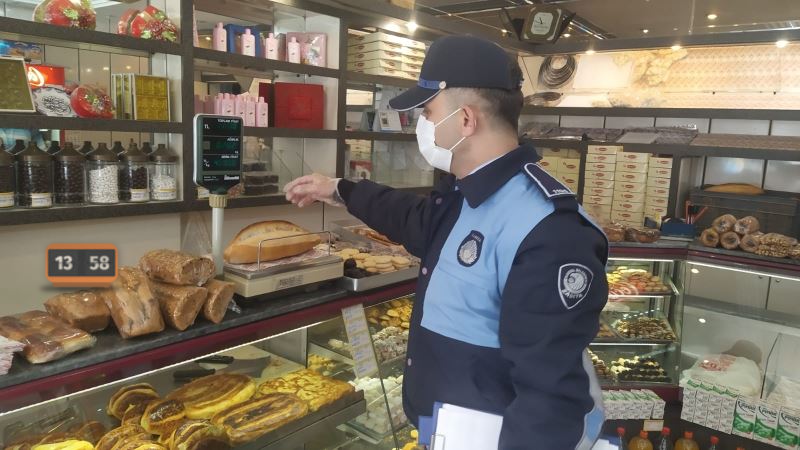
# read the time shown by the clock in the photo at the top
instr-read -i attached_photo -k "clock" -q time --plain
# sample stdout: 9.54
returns 13.58
